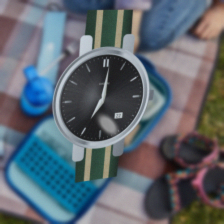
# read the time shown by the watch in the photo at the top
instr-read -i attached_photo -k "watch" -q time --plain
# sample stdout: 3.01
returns 7.01
